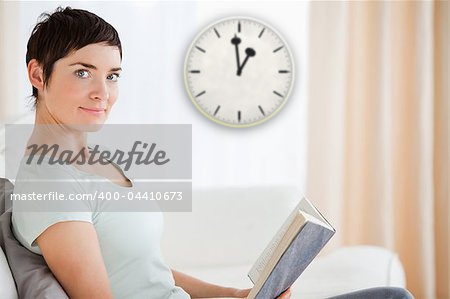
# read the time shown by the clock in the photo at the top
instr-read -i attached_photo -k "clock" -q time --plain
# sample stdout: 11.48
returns 12.59
